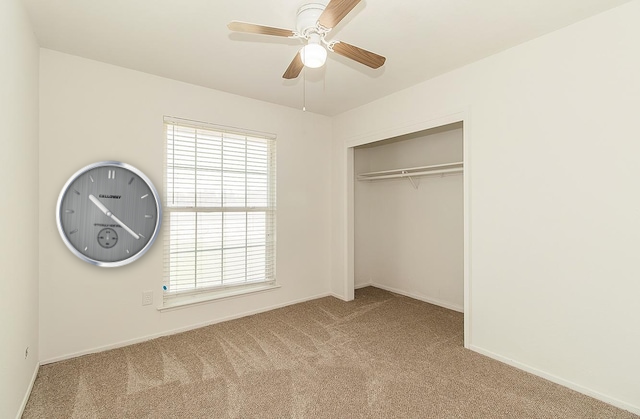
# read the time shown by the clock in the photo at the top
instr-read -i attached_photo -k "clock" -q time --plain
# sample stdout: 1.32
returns 10.21
